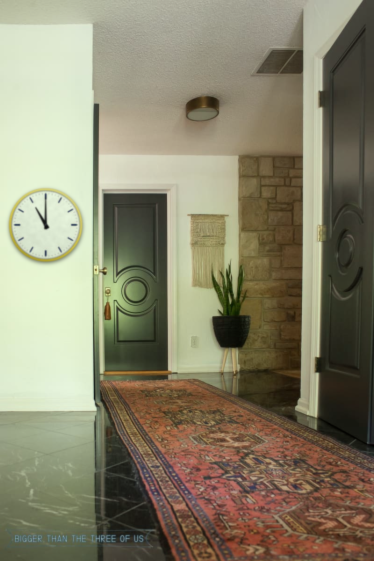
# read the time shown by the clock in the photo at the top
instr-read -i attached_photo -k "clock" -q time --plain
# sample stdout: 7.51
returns 11.00
